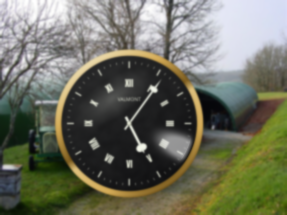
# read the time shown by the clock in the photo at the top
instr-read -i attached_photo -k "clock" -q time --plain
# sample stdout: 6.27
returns 5.06
